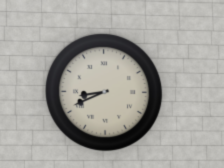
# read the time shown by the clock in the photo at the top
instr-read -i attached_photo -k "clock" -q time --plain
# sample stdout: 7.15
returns 8.41
